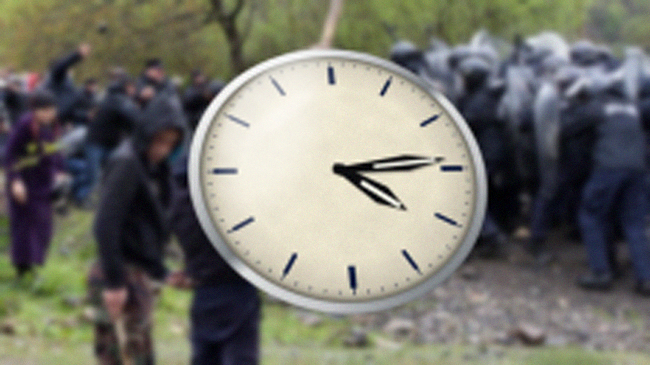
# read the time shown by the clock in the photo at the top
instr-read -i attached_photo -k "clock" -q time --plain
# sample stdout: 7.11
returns 4.14
